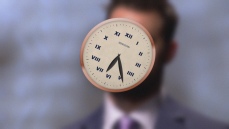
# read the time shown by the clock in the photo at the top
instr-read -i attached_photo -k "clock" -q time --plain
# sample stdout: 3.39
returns 6.24
